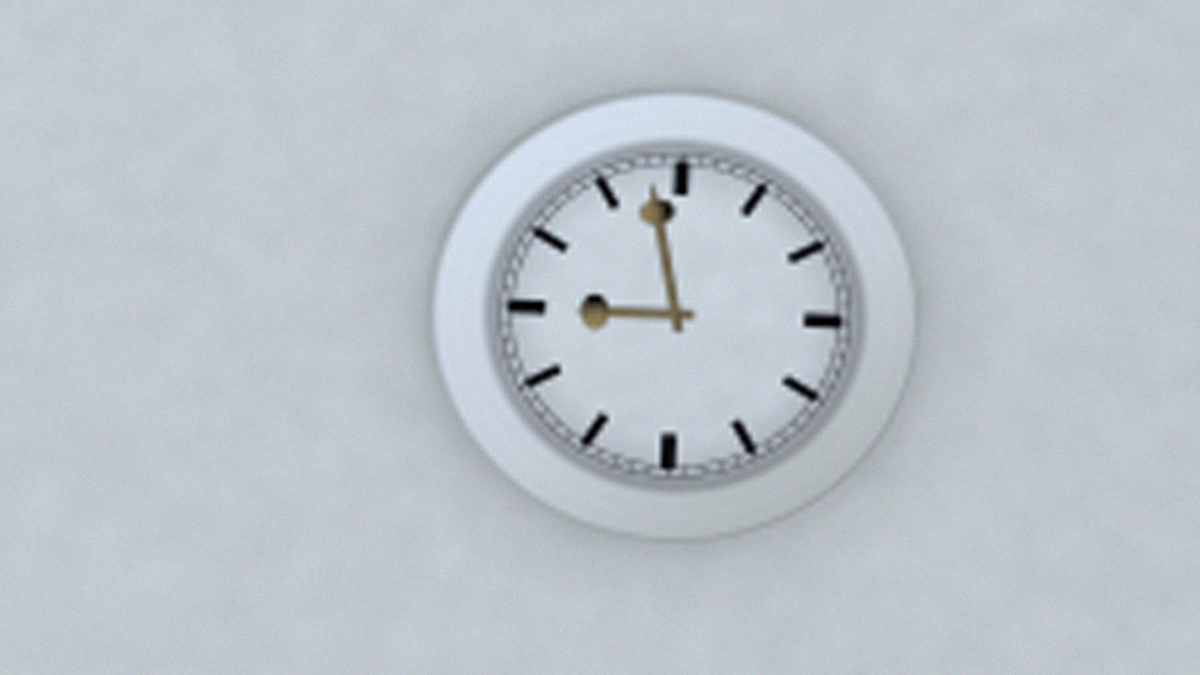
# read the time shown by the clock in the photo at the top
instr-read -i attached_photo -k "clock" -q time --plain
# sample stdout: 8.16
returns 8.58
